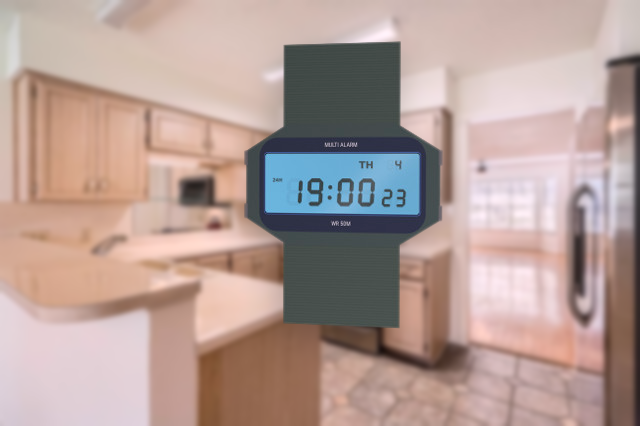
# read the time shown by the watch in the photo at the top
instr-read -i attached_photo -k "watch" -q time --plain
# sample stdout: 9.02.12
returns 19.00.23
